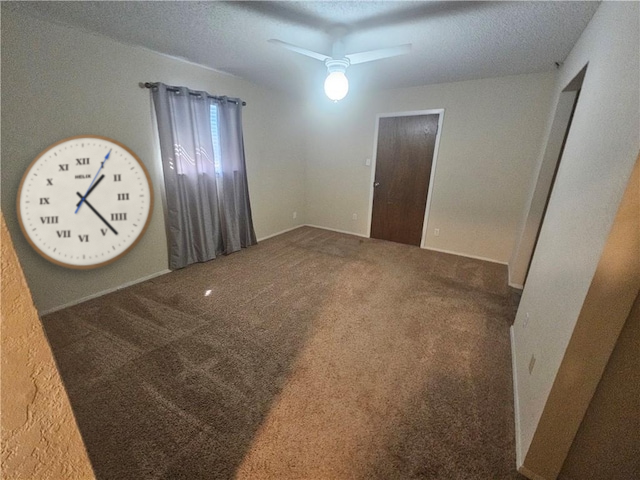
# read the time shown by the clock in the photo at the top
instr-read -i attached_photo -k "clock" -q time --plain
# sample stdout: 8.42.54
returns 1.23.05
